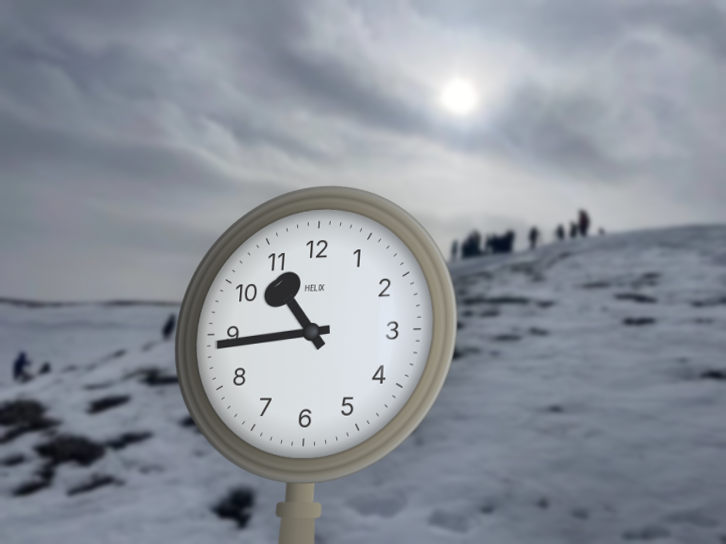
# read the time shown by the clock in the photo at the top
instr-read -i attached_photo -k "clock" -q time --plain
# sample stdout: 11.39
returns 10.44
